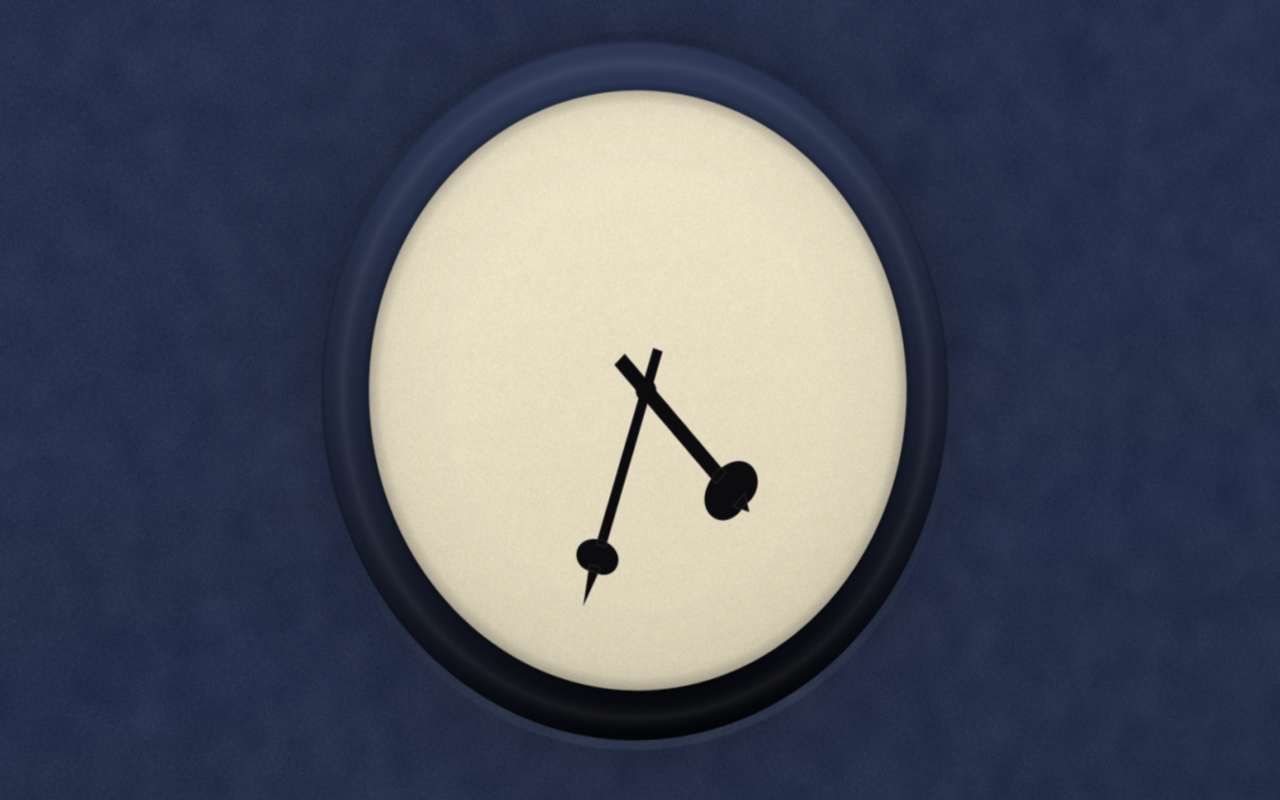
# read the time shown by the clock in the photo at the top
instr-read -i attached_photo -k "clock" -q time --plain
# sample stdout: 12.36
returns 4.33
